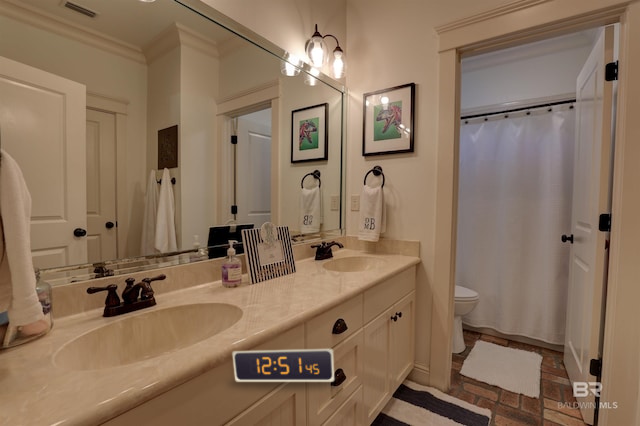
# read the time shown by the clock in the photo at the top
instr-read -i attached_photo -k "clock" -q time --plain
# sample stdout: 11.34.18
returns 12.51.45
